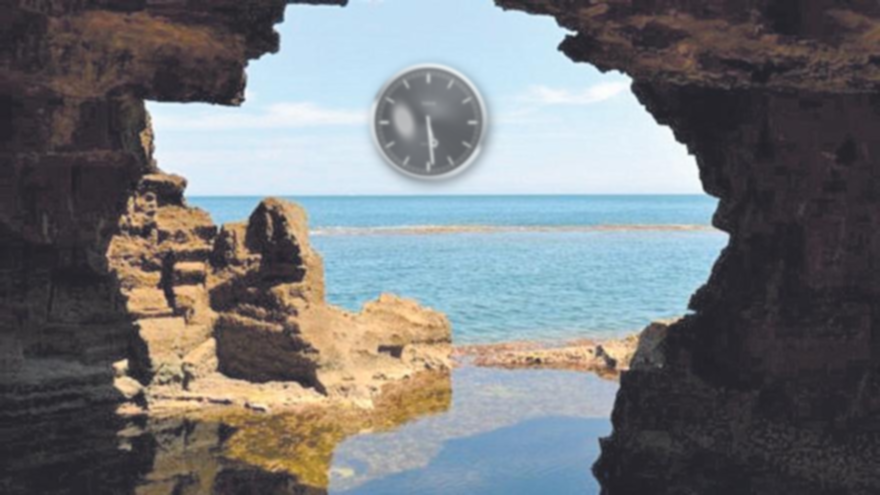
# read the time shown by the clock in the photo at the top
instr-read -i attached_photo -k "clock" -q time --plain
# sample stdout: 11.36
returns 5.29
